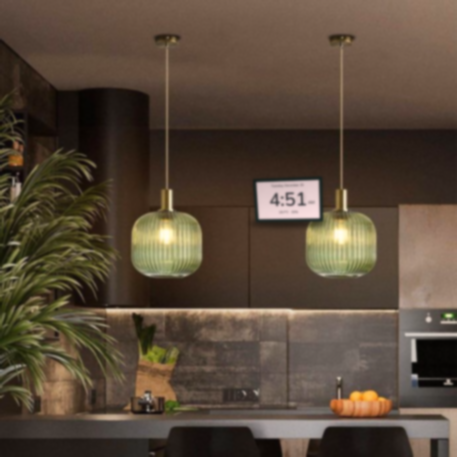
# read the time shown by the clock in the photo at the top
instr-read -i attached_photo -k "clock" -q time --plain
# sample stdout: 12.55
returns 4.51
